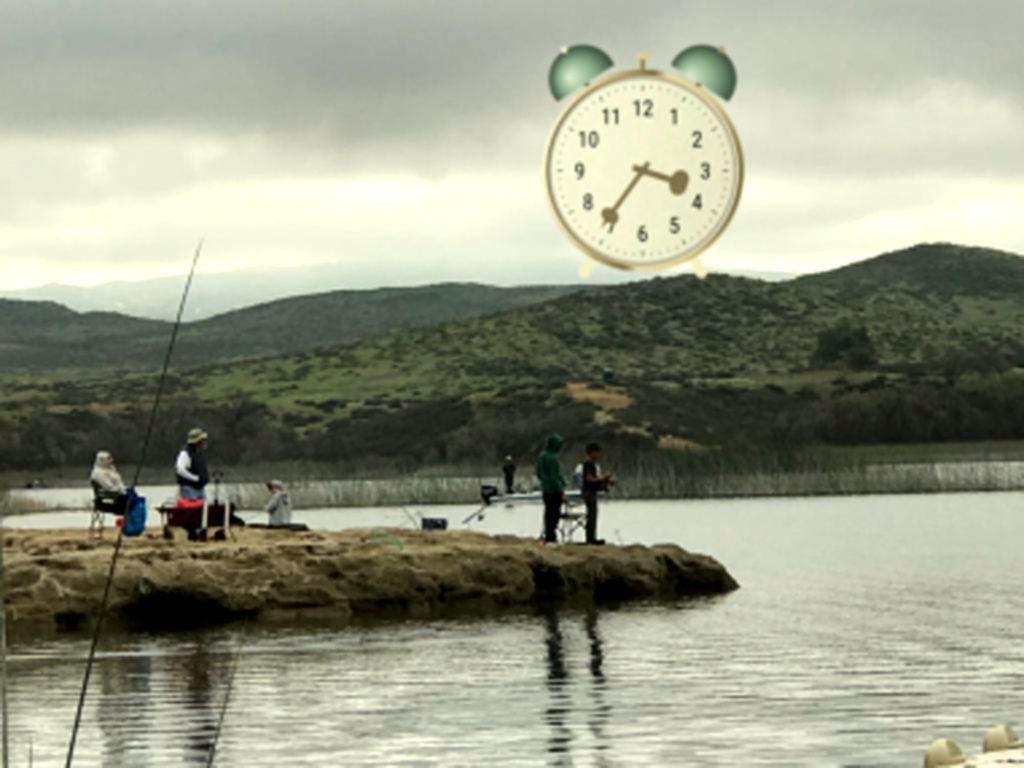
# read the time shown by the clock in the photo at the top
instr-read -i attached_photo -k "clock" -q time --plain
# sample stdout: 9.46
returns 3.36
